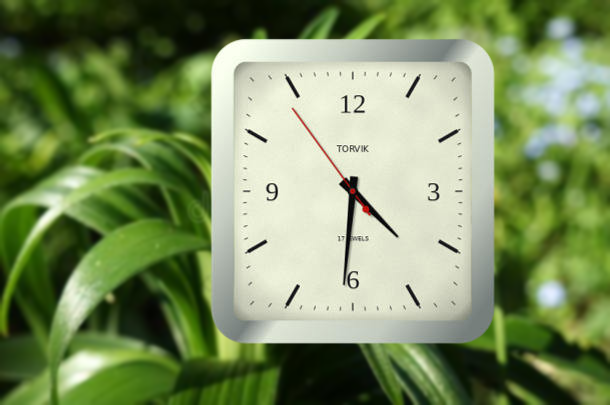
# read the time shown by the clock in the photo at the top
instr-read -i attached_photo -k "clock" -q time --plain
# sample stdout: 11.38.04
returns 4.30.54
